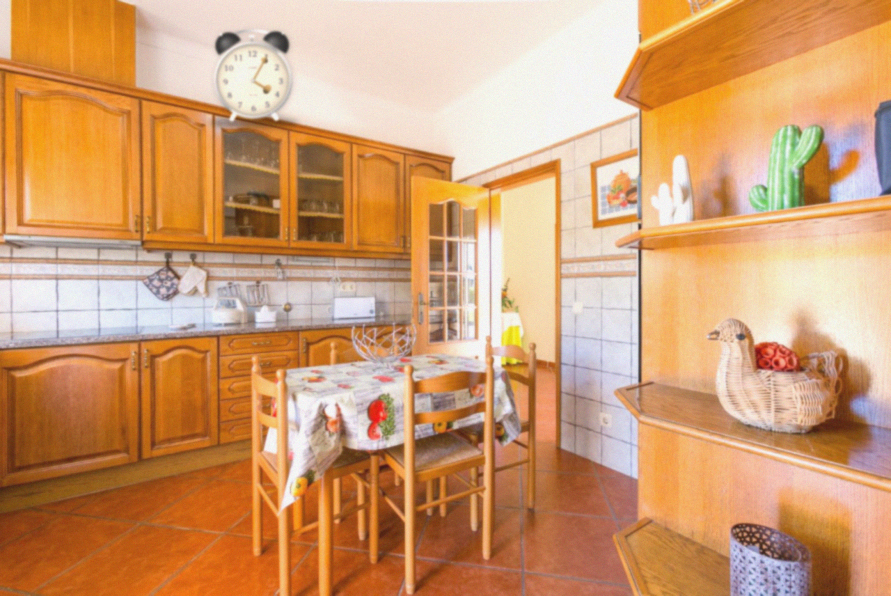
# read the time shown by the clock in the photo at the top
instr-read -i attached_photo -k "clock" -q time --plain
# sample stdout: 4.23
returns 4.05
